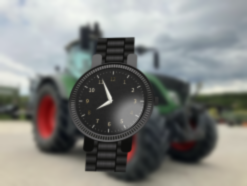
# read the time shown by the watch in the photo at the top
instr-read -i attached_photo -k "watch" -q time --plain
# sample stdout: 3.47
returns 7.56
